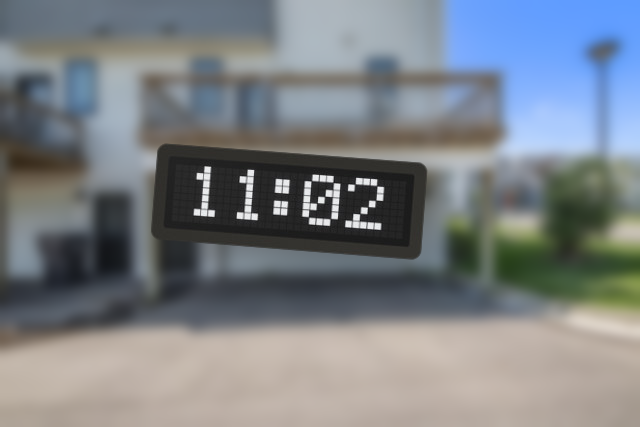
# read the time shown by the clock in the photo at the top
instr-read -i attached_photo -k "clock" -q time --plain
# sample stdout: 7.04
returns 11.02
